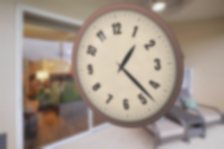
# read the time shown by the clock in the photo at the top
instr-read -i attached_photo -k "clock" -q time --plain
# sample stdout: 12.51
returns 1.23
